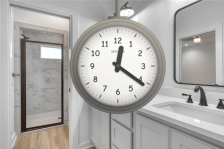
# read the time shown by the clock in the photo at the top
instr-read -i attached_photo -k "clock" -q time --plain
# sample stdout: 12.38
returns 12.21
